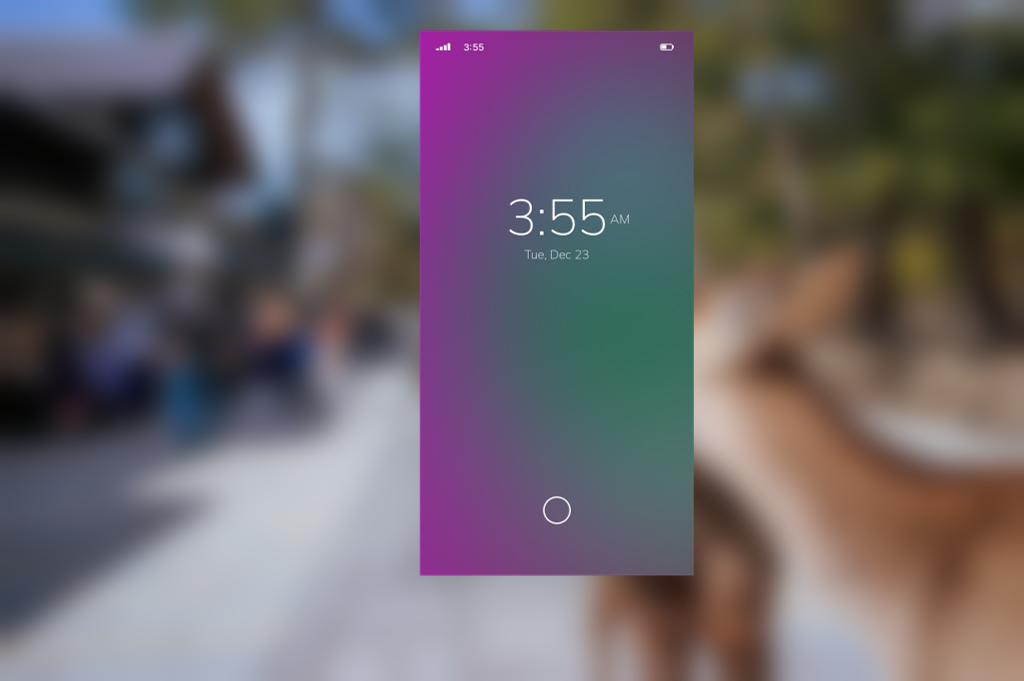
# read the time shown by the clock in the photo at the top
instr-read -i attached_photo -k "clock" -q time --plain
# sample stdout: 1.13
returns 3.55
